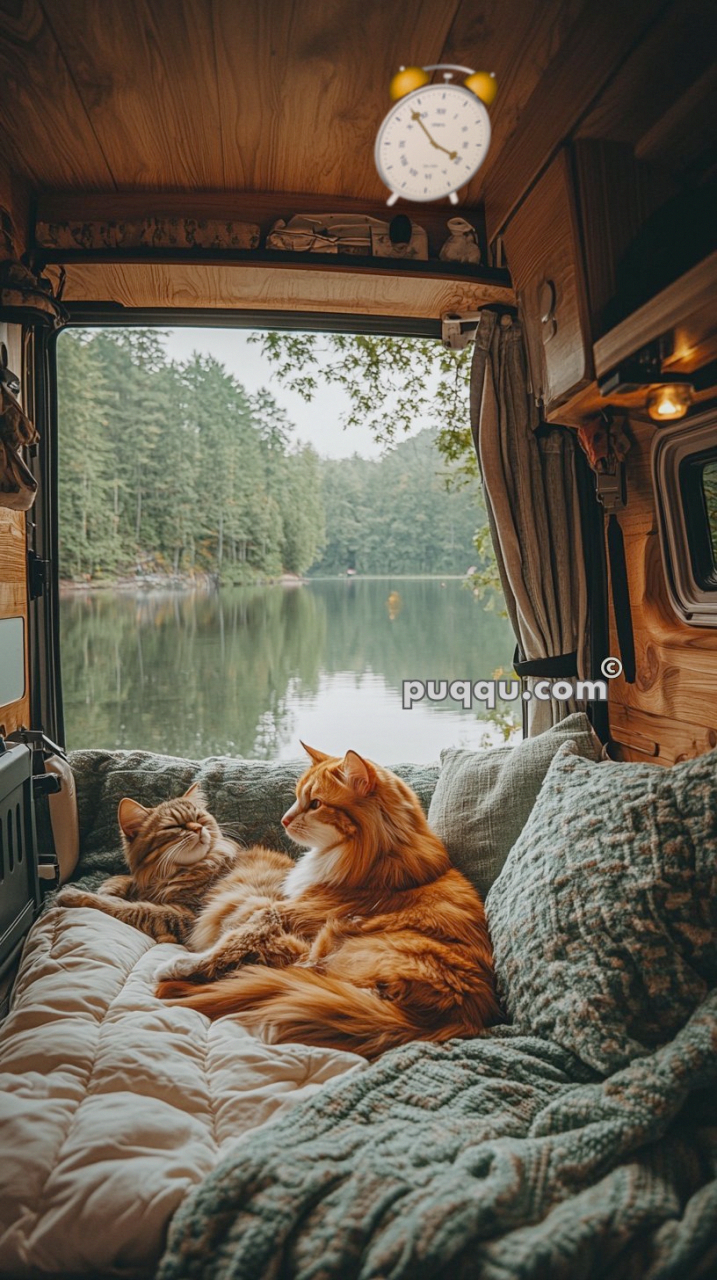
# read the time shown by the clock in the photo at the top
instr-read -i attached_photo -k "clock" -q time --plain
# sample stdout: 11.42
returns 3.53
